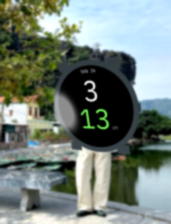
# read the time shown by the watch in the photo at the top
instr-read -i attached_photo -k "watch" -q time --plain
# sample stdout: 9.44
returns 3.13
